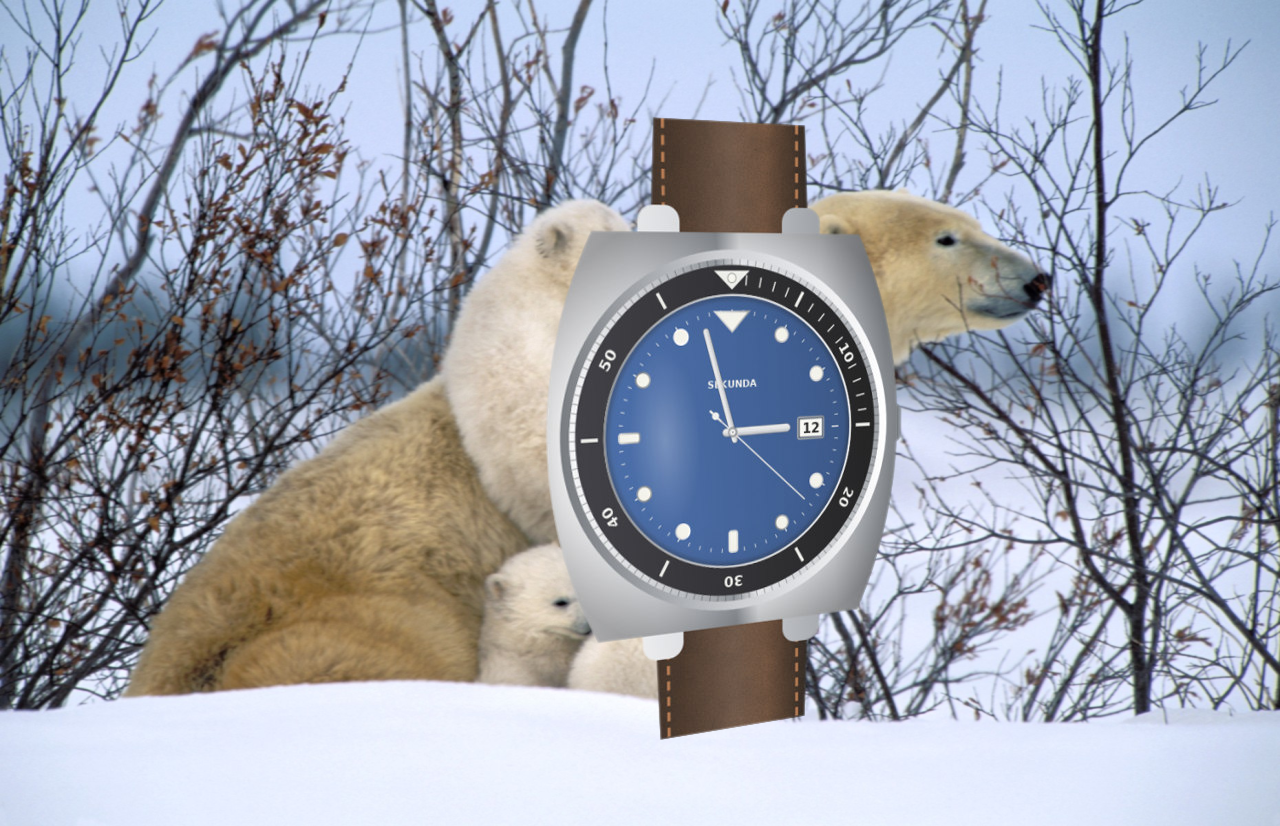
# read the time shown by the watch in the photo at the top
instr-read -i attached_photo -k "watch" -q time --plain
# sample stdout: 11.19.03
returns 2.57.22
